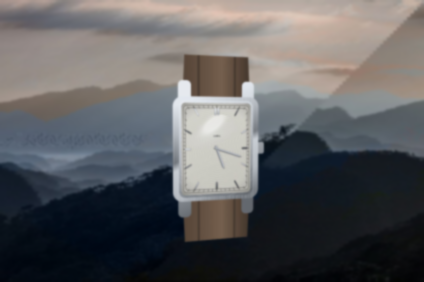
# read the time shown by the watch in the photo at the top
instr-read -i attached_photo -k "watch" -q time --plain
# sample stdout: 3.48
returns 5.18
